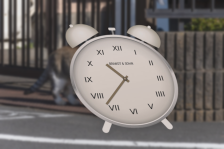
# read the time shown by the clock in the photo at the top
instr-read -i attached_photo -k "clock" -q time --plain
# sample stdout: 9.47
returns 10.37
